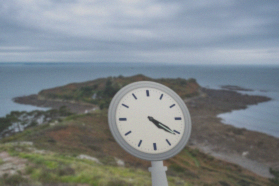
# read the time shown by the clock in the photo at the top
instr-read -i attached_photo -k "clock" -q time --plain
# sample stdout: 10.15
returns 4.21
